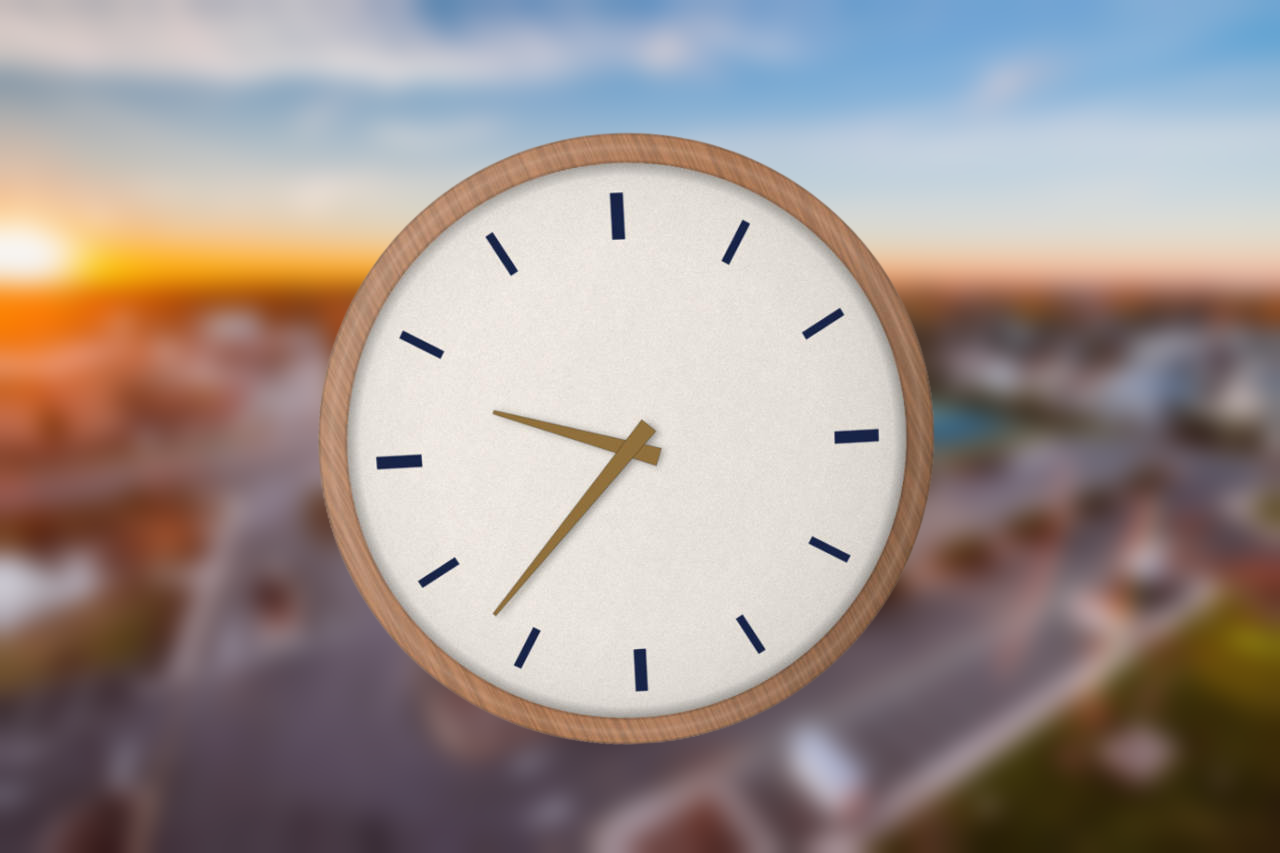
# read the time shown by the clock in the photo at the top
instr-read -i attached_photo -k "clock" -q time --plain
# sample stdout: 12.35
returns 9.37
